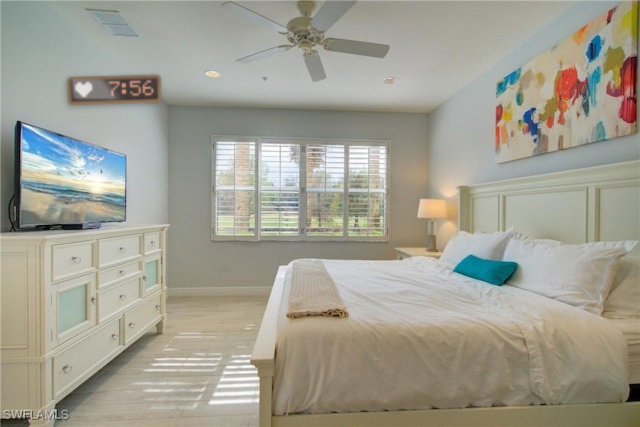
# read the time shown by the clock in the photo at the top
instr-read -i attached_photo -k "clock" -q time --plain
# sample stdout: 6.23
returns 7.56
